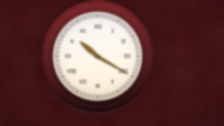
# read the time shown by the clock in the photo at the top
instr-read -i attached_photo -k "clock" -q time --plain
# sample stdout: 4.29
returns 10.20
